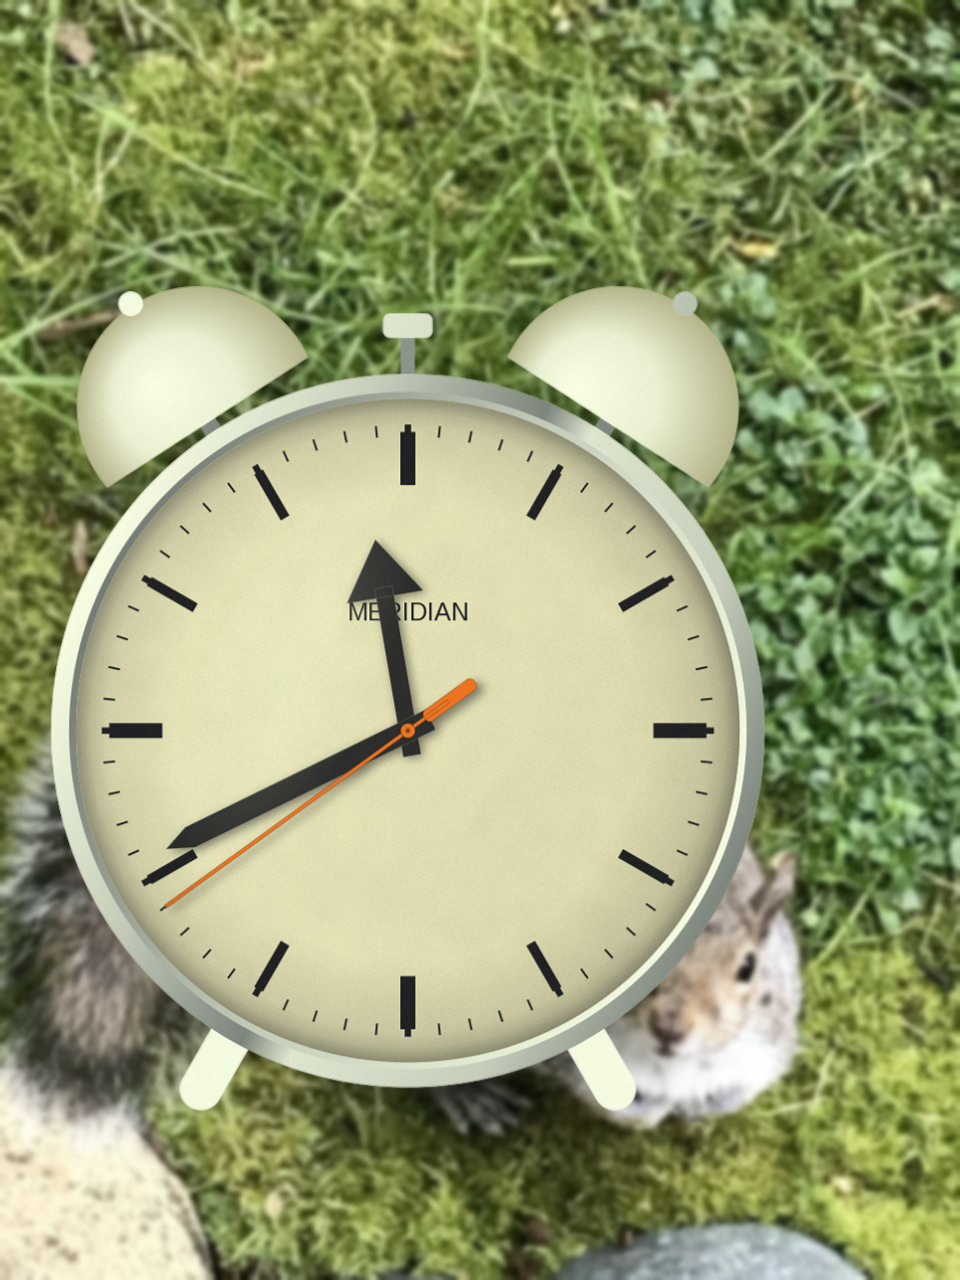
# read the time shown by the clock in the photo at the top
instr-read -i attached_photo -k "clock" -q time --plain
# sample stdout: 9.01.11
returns 11.40.39
